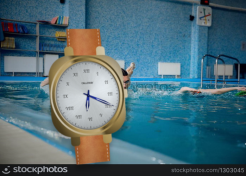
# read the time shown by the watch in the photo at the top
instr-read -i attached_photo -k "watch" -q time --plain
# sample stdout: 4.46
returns 6.19
